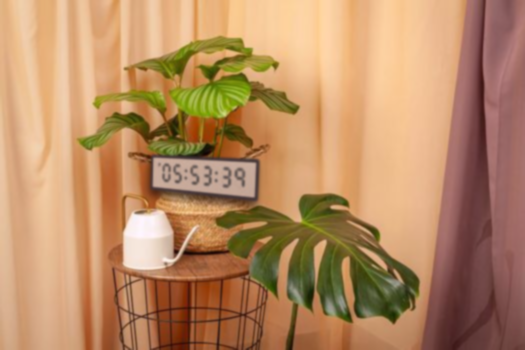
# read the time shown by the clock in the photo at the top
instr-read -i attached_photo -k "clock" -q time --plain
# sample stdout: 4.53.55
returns 5.53.39
